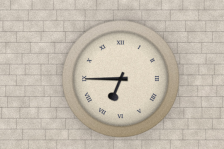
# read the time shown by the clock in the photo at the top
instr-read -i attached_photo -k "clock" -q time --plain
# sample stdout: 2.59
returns 6.45
